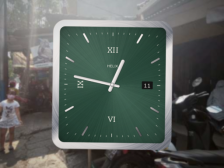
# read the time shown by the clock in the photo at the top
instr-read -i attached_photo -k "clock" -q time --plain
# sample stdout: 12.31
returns 12.47
